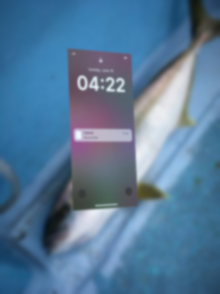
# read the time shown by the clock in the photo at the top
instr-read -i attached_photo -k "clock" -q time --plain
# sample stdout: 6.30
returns 4.22
